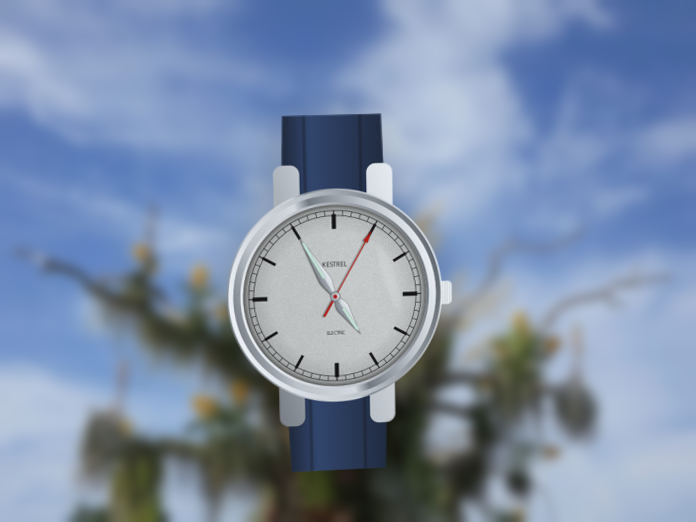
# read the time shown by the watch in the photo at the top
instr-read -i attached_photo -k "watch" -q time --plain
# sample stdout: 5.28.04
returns 4.55.05
